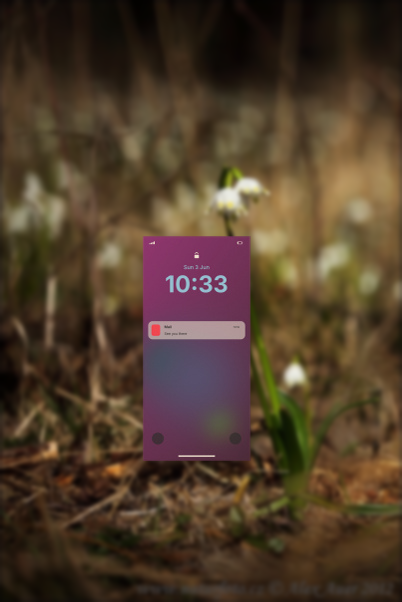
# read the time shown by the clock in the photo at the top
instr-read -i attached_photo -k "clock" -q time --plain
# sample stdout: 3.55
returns 10.33
